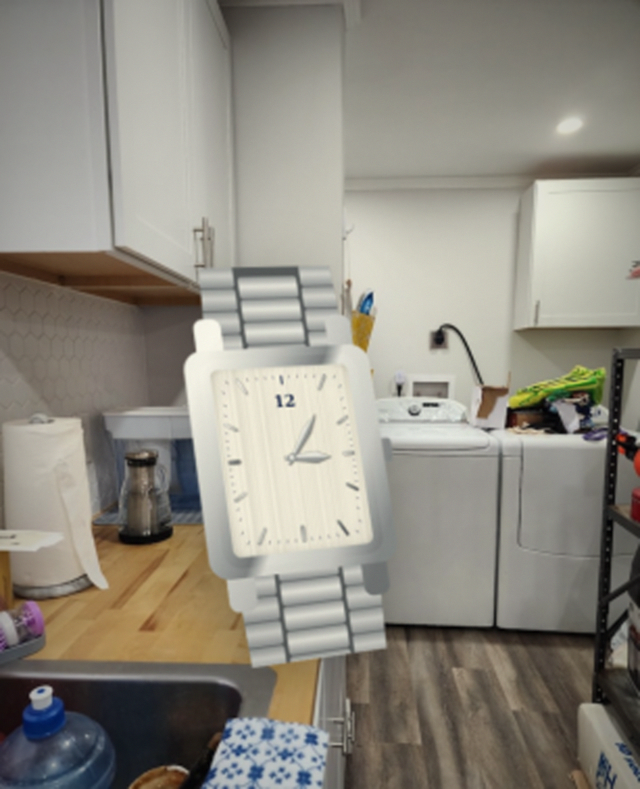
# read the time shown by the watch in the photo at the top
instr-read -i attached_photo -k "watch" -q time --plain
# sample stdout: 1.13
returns 3.06
